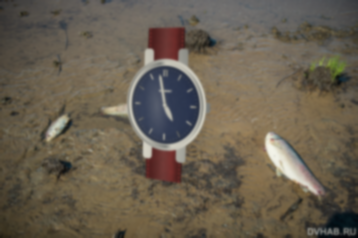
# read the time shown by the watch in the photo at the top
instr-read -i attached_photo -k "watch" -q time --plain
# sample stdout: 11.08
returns 4.58
